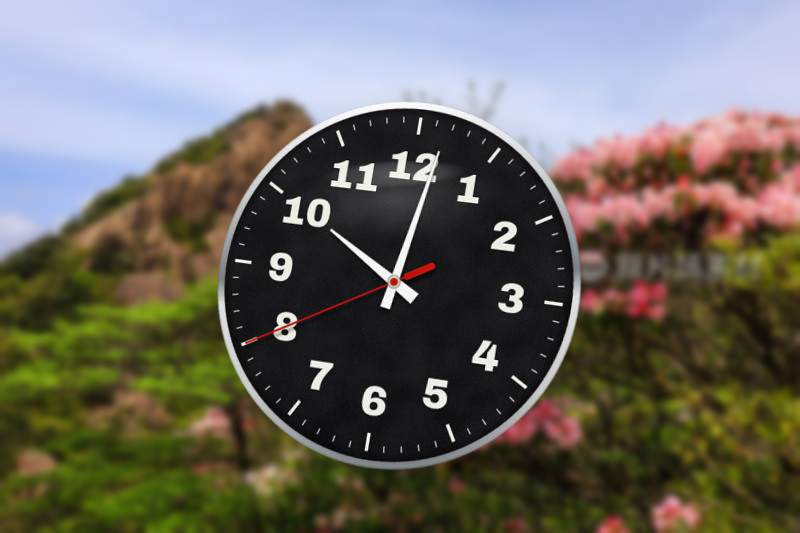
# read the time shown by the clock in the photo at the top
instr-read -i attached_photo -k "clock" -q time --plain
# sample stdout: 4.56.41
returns 10.01.40
